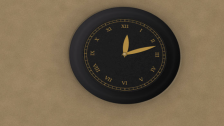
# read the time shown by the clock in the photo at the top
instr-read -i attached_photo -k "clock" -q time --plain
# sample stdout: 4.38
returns 12.12
